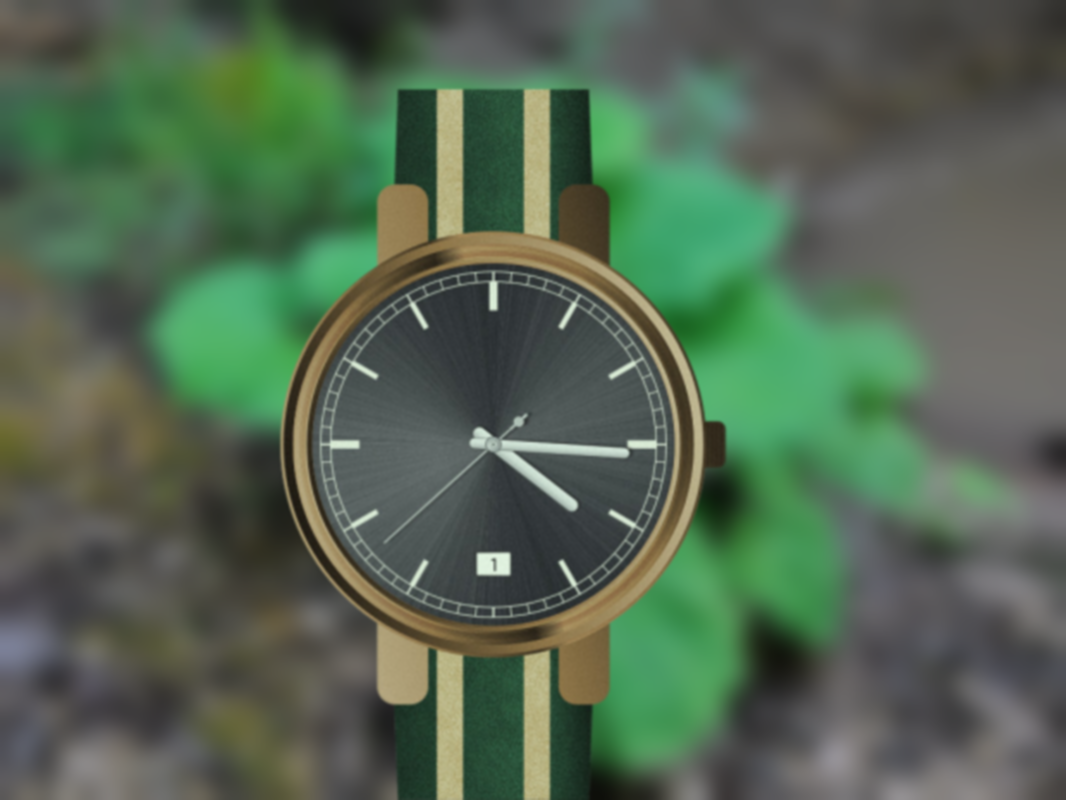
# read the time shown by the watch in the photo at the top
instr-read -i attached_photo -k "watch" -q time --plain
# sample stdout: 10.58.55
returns 4.15.38
